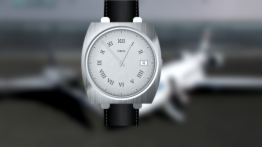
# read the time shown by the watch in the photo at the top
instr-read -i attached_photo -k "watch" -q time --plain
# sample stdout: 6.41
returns 12.53
